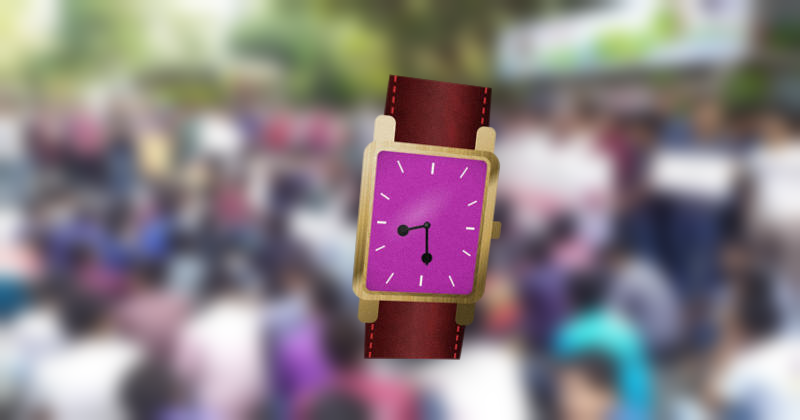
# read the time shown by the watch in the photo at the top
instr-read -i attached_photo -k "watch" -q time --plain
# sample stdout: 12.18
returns 8.29
